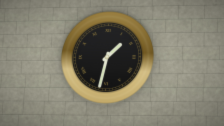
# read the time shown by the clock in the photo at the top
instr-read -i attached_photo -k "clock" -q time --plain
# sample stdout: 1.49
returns 1.32
